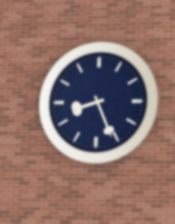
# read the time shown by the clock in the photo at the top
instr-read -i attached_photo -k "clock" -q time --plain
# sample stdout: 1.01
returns 8.26
